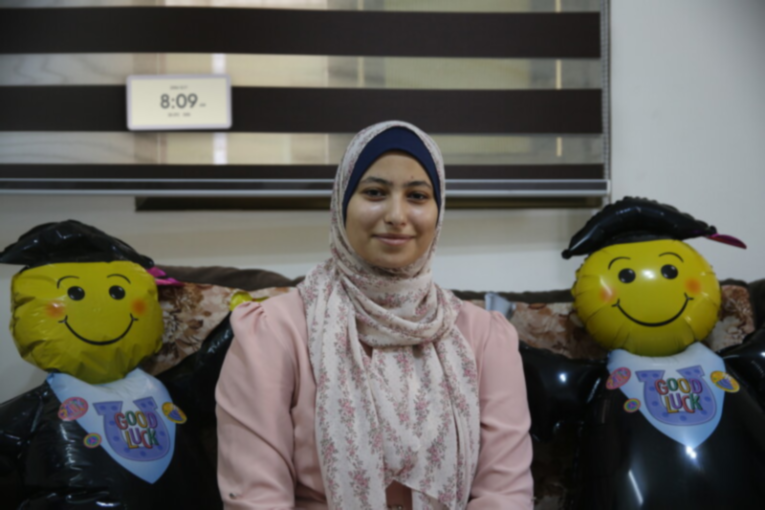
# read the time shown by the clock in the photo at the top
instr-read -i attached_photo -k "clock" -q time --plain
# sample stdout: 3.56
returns 8.09
